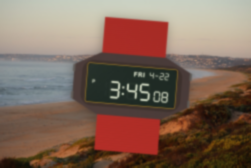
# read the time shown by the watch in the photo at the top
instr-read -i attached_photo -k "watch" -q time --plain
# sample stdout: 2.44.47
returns 3.45.08
